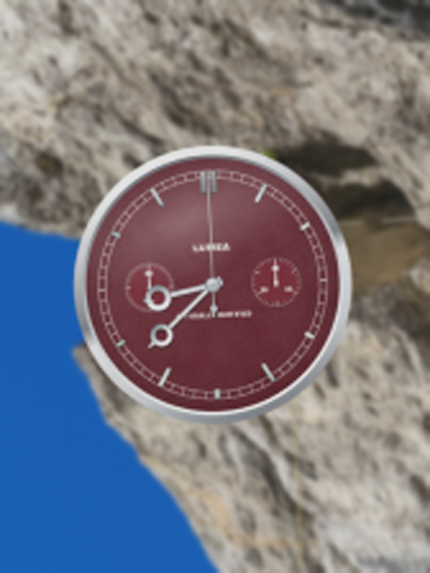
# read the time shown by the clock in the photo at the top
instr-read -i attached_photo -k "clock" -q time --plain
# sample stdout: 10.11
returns 8.38
